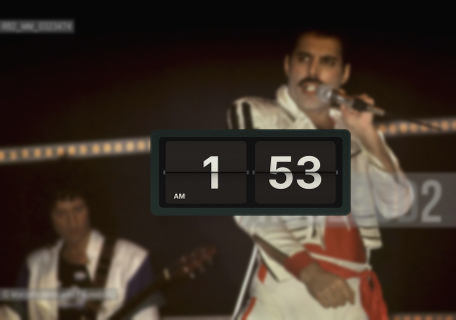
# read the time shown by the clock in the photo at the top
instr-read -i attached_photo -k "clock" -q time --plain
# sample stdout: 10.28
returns 1.53
